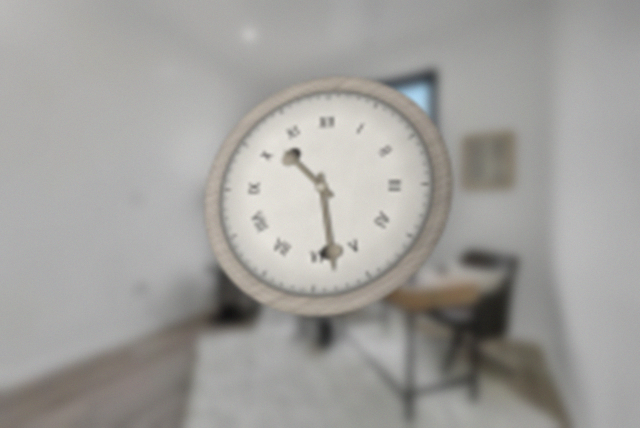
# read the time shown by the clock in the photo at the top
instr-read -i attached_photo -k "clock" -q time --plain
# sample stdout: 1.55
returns 10.28
